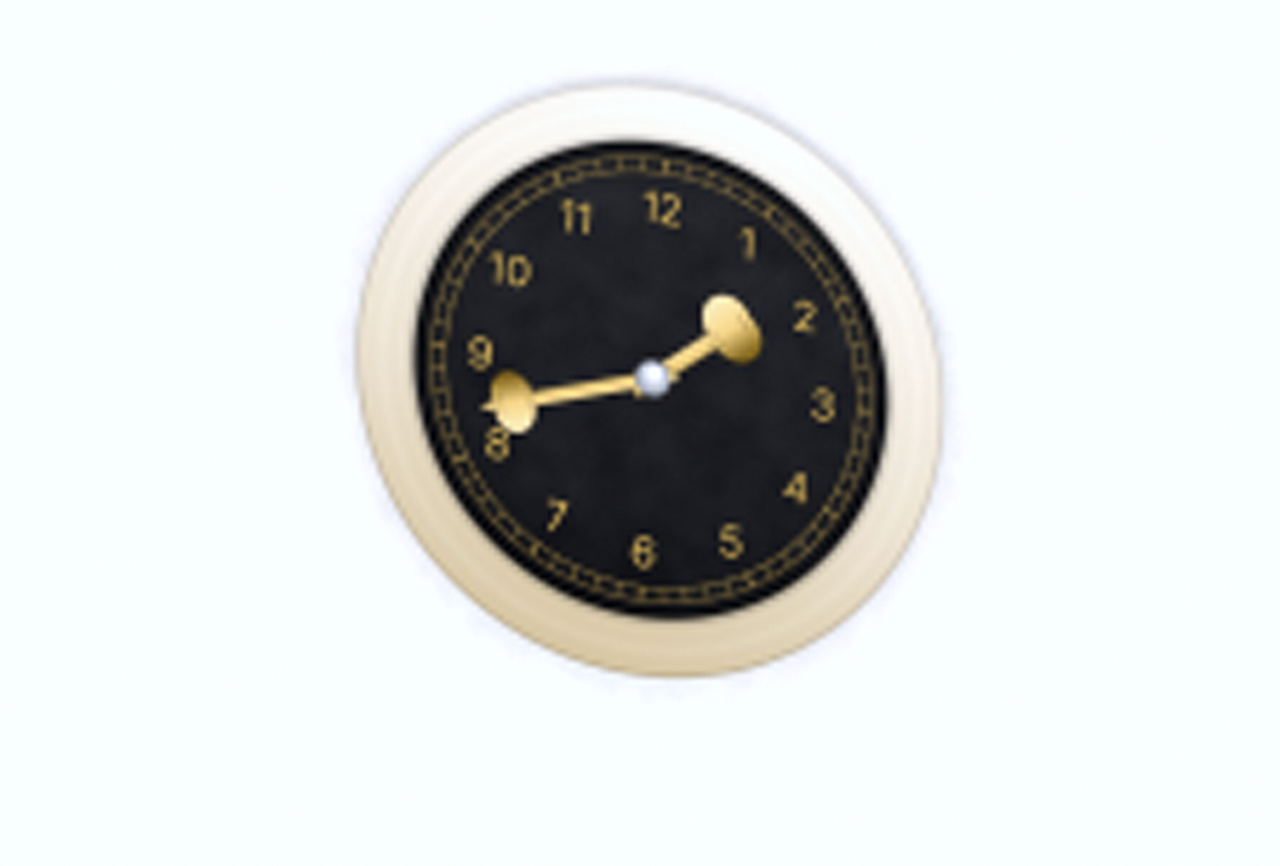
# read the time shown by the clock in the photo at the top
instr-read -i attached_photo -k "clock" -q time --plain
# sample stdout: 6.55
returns 1.42
